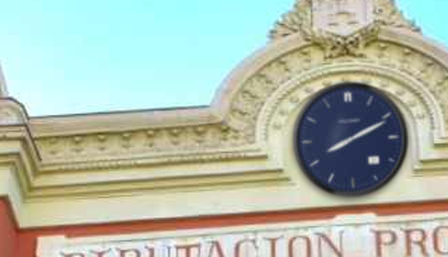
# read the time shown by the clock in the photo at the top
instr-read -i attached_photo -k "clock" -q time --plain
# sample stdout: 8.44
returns 8.11
